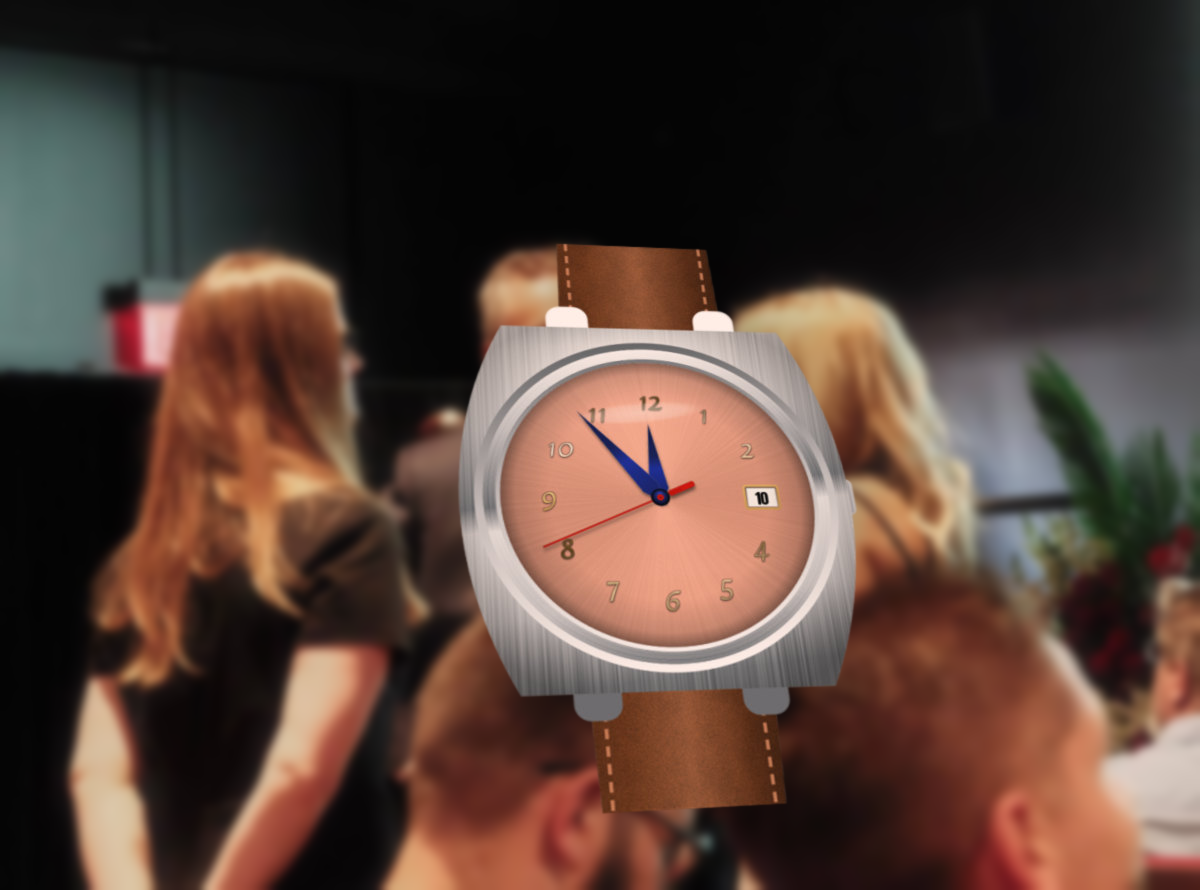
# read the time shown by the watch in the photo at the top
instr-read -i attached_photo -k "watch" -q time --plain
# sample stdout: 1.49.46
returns 11.53.41
